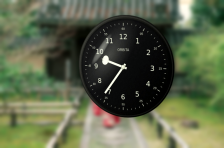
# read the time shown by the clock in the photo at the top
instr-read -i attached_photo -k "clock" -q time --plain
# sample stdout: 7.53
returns 9.36
